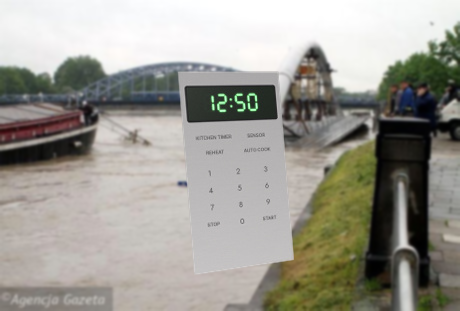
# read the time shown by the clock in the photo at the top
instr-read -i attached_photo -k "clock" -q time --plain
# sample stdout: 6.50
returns 12.50
